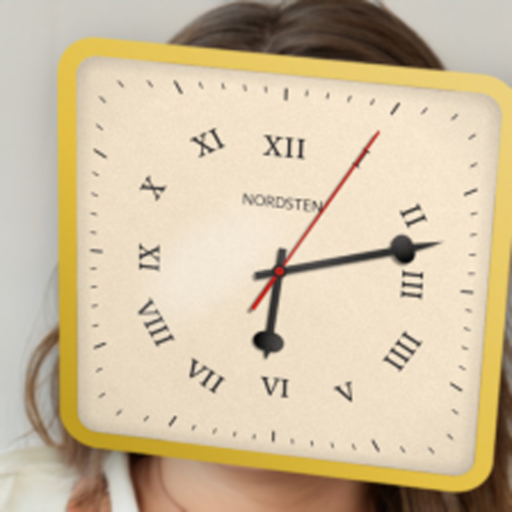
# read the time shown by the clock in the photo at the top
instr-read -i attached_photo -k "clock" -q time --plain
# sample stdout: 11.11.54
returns 6.12.05
